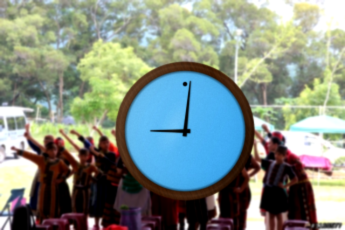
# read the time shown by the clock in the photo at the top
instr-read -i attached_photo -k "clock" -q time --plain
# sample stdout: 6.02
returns 9.01
